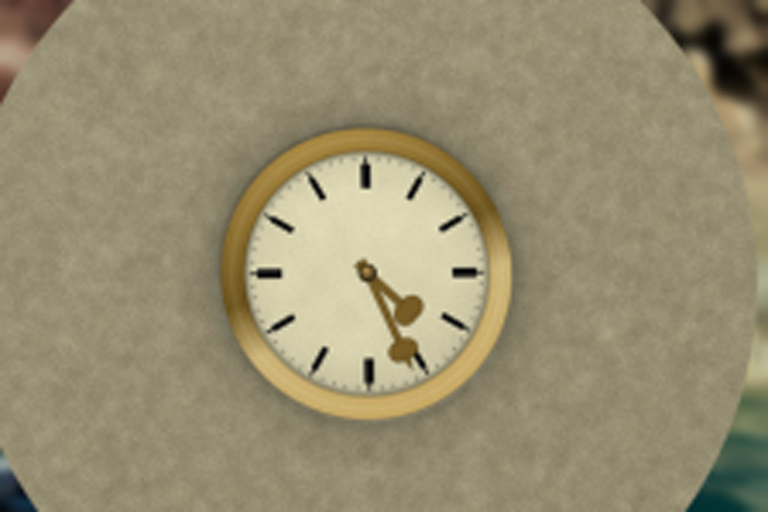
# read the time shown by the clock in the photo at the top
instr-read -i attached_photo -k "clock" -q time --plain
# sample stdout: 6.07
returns 4.26
